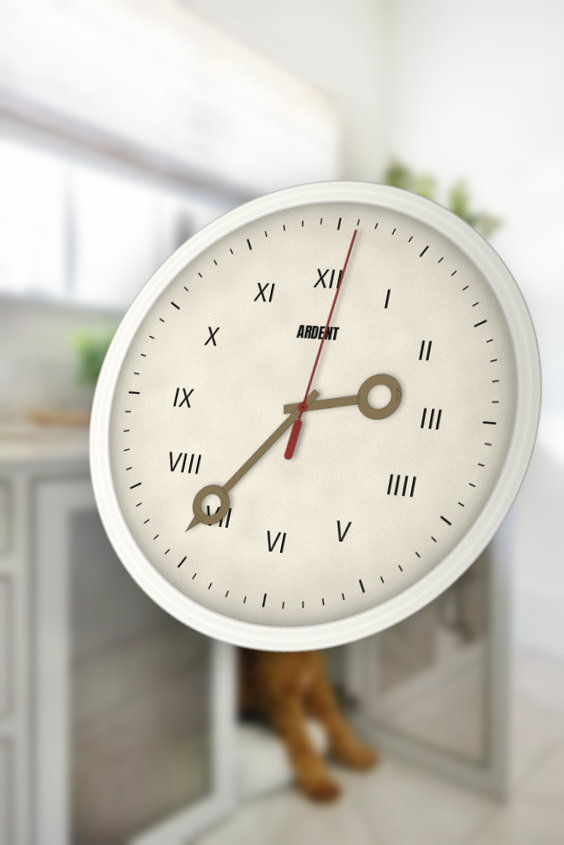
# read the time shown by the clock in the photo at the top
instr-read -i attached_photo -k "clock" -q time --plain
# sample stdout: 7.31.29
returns 2.36.01
